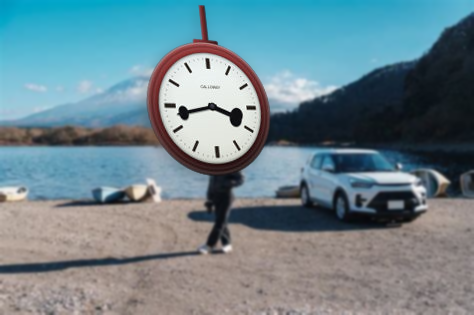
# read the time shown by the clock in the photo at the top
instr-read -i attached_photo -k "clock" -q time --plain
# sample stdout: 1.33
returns 3.43
